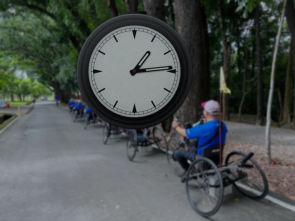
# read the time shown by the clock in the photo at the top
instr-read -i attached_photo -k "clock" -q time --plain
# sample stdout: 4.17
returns 1.14
